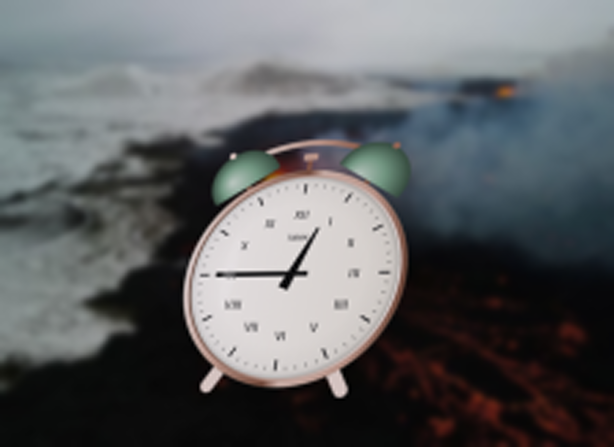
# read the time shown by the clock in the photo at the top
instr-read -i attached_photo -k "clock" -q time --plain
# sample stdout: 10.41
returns 12.45
